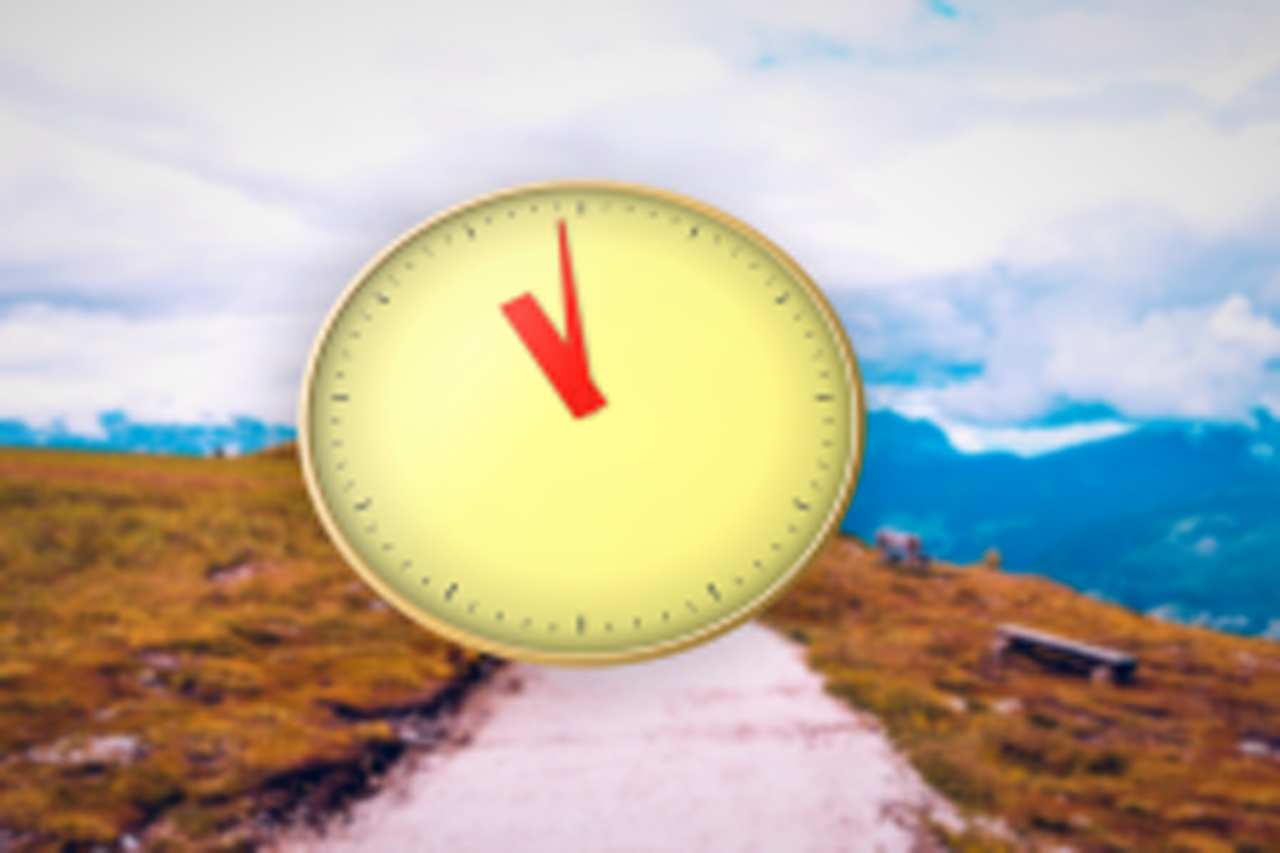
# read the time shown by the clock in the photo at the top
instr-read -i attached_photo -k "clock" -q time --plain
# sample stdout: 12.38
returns 10.59
